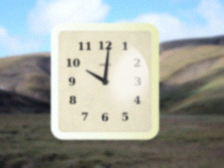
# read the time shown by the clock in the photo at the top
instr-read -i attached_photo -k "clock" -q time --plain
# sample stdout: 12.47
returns 10.01
